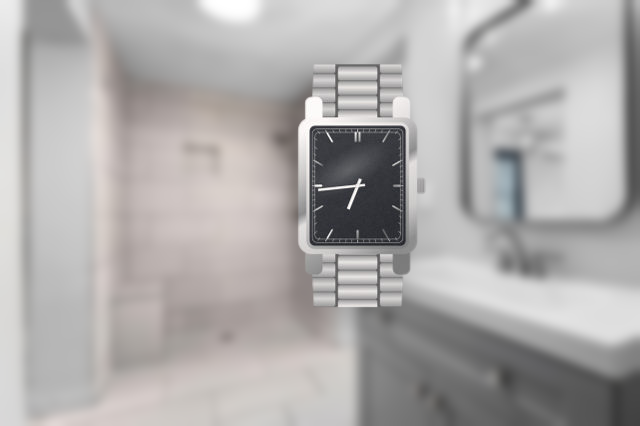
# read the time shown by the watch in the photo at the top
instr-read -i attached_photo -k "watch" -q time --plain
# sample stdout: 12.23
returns 6.44
